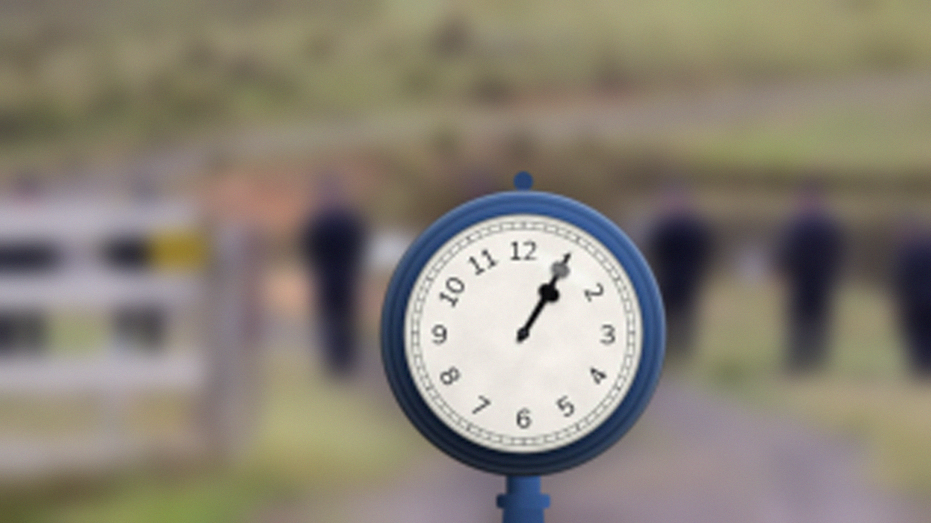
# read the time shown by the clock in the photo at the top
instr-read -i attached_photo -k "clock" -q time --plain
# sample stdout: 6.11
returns 1.05
